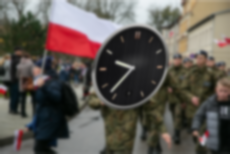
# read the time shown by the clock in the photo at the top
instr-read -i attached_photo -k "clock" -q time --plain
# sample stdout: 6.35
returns 9.37
